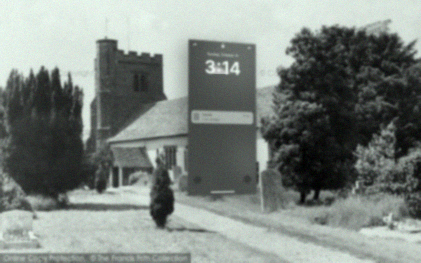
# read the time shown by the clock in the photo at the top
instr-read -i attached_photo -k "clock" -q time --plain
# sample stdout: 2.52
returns 3.14
